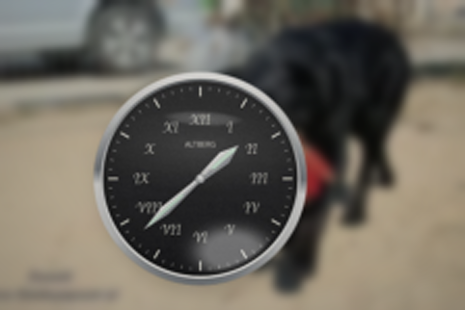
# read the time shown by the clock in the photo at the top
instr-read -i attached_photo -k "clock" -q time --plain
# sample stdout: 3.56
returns 1.38
